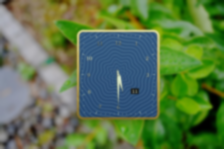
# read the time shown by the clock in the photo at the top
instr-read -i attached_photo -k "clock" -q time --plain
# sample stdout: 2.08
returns 5.30
